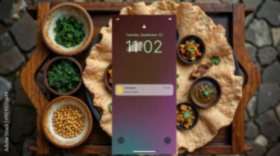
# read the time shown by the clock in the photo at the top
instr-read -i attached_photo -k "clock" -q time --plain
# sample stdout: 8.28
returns 11.02
